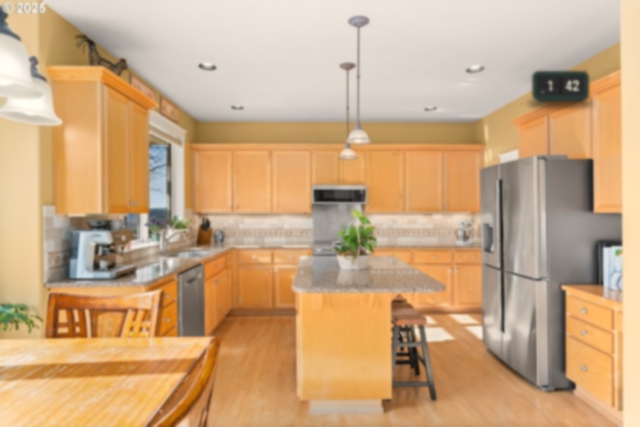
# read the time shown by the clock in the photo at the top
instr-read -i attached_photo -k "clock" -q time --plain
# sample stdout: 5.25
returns 1.42
